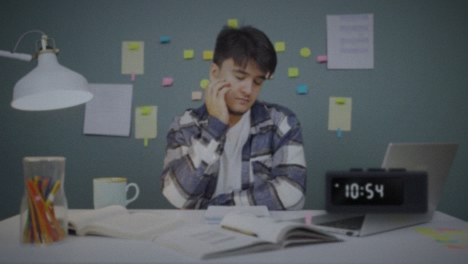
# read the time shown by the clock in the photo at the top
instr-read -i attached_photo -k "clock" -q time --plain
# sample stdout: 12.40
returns 10.54
